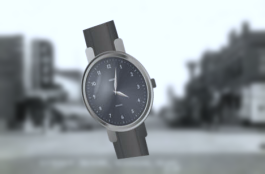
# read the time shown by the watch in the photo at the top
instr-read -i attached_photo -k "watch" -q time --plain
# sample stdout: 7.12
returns 4.03
